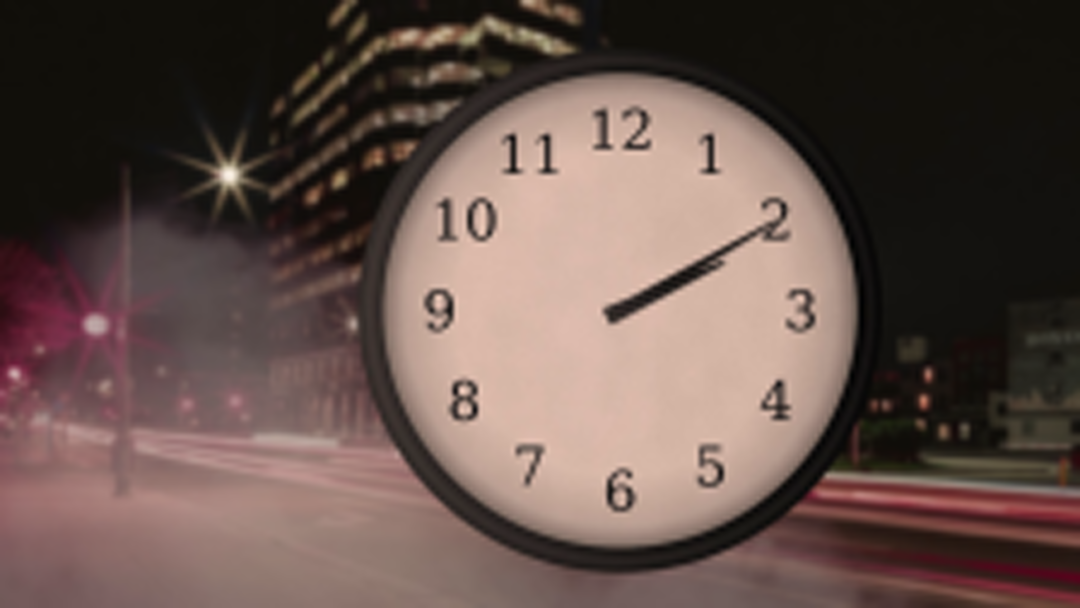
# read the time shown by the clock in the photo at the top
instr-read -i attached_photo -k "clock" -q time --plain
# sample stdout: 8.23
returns 2.10
